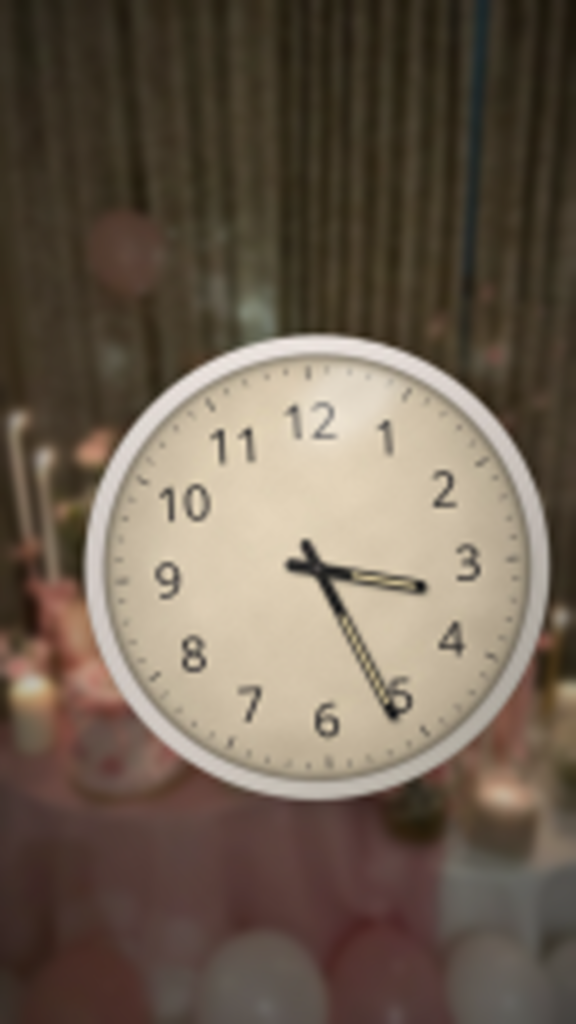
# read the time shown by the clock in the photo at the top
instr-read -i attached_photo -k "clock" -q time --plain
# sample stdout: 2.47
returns 3.26
